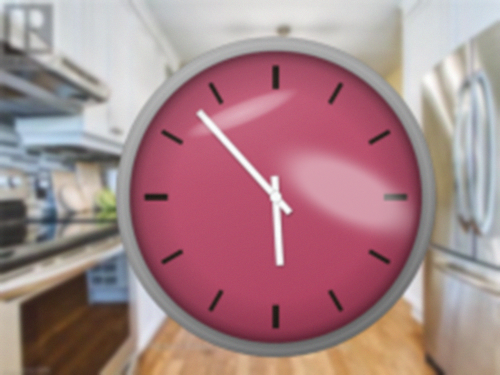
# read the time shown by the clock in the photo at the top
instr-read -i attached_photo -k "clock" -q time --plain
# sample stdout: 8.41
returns 5.53
